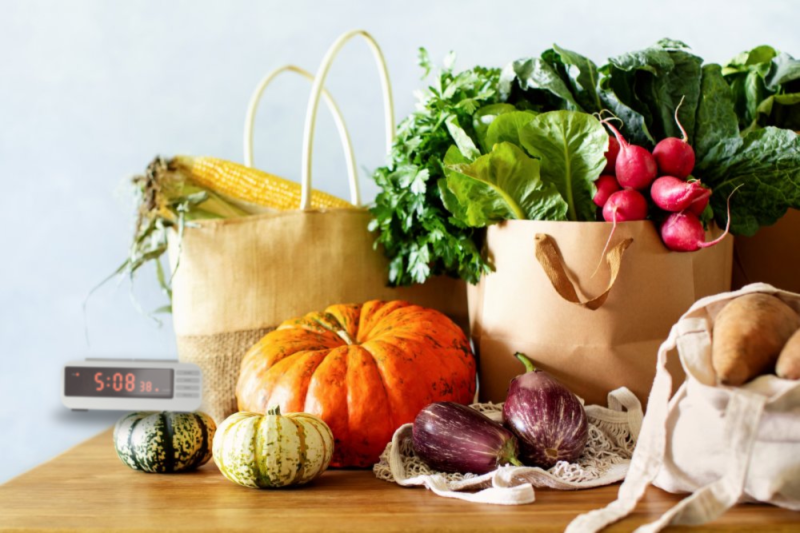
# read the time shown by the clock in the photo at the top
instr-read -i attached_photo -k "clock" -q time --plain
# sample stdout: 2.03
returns 5.08
